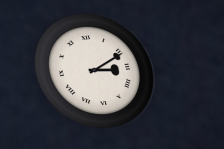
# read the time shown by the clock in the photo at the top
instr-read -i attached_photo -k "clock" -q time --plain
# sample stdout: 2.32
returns 3.11
